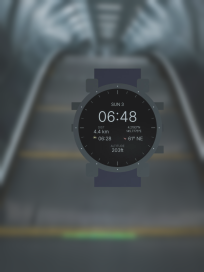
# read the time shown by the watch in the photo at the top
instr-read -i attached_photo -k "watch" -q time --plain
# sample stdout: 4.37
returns 6.48
